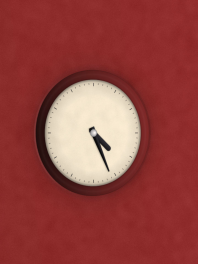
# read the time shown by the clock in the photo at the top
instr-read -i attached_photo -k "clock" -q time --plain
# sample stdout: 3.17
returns 4.26
